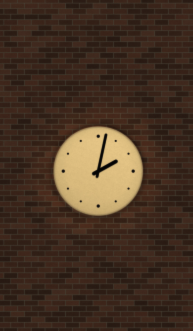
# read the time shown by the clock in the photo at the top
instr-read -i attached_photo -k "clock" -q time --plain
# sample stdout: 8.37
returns 2.02
